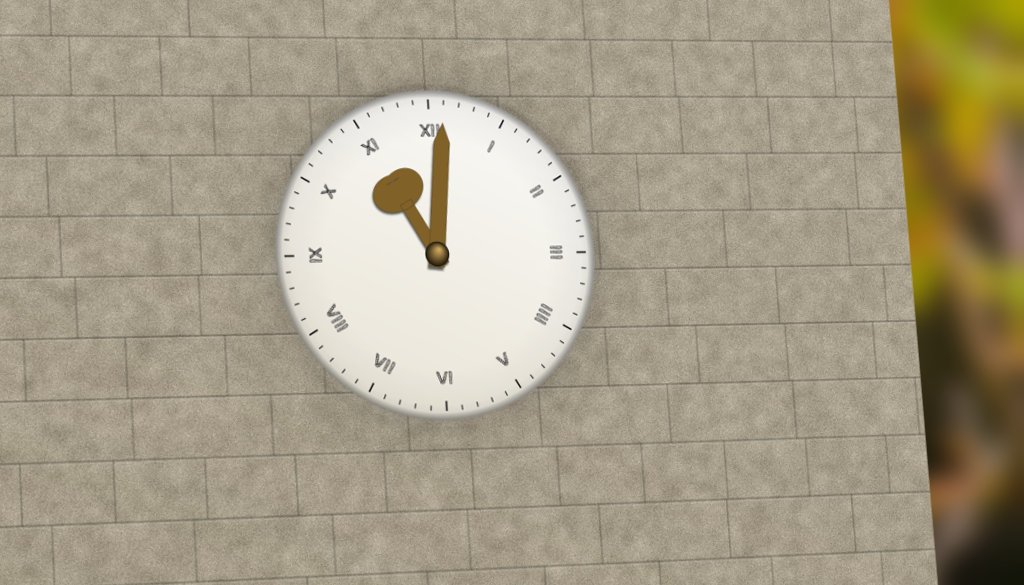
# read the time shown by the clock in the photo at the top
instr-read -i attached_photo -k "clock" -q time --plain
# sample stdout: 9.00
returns 11.01
